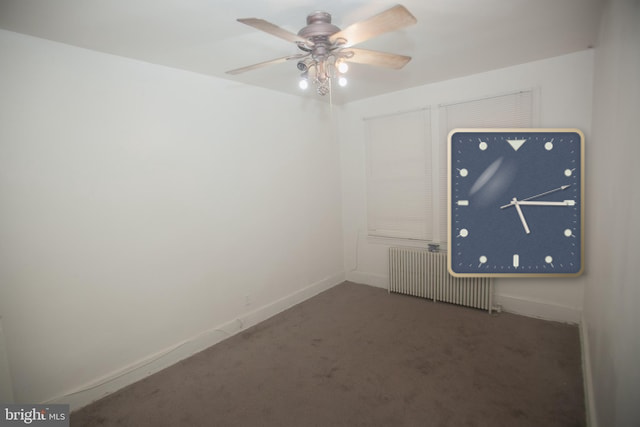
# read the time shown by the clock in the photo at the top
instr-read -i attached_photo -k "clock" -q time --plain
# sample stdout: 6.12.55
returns 5.15.12
